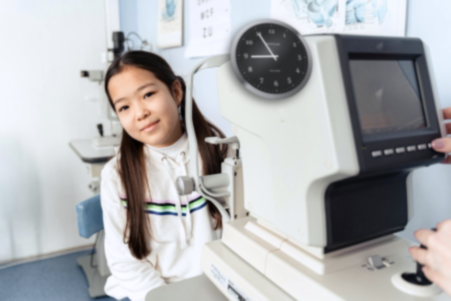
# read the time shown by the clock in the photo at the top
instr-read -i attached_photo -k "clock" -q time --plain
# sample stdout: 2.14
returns 8.55
